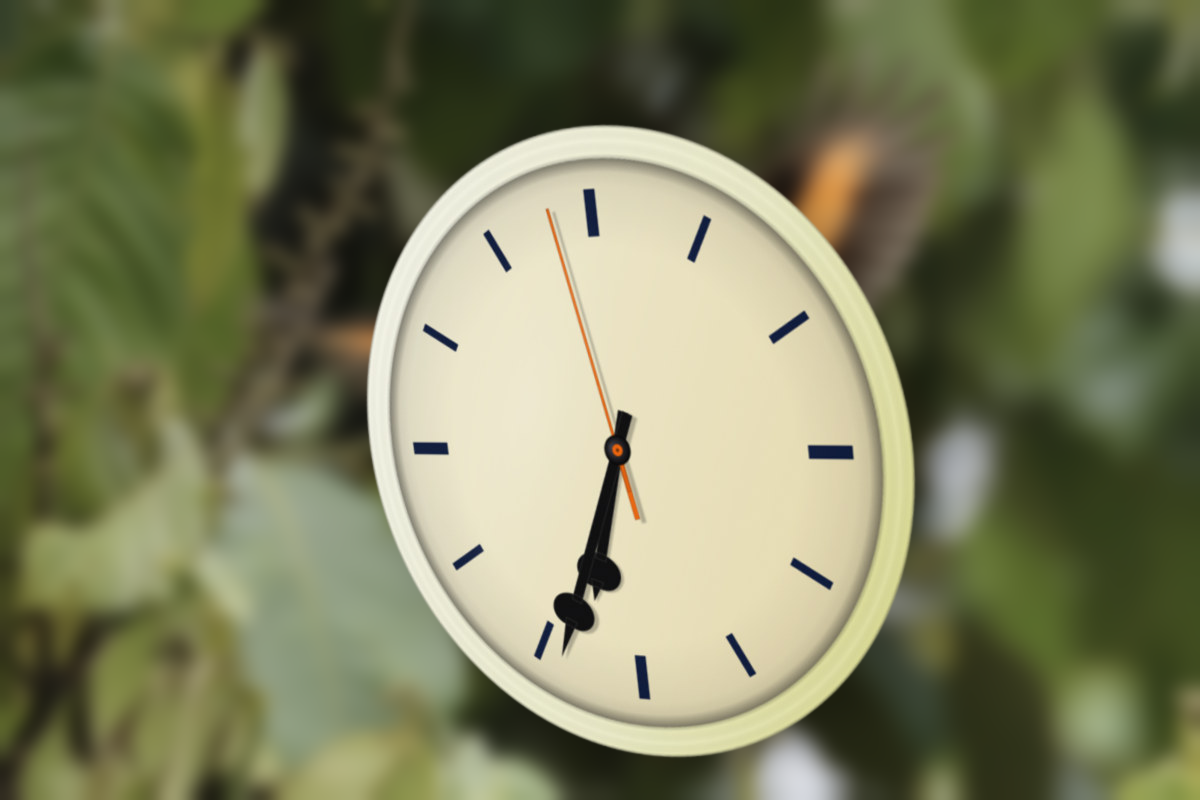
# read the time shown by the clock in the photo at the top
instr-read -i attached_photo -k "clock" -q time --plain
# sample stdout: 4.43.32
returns 6.33.58
